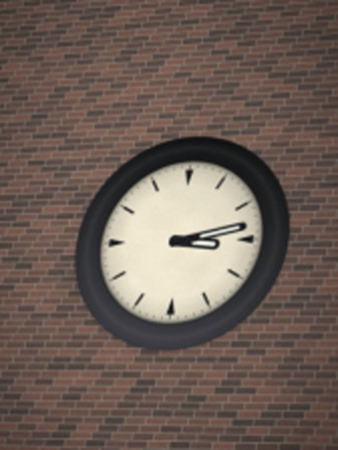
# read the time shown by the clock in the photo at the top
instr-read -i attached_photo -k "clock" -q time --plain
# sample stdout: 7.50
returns 3.13
